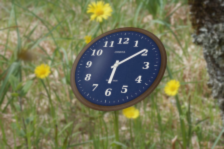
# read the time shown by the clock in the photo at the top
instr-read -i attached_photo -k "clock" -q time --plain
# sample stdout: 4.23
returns 6.09
